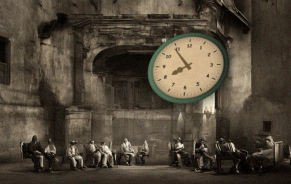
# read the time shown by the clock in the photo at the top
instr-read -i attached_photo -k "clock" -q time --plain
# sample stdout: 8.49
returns 7.54
